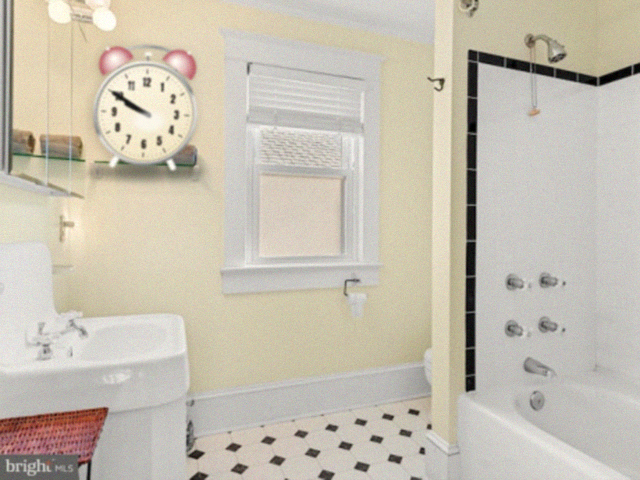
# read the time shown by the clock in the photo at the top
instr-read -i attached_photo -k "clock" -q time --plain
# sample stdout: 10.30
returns 9.50
